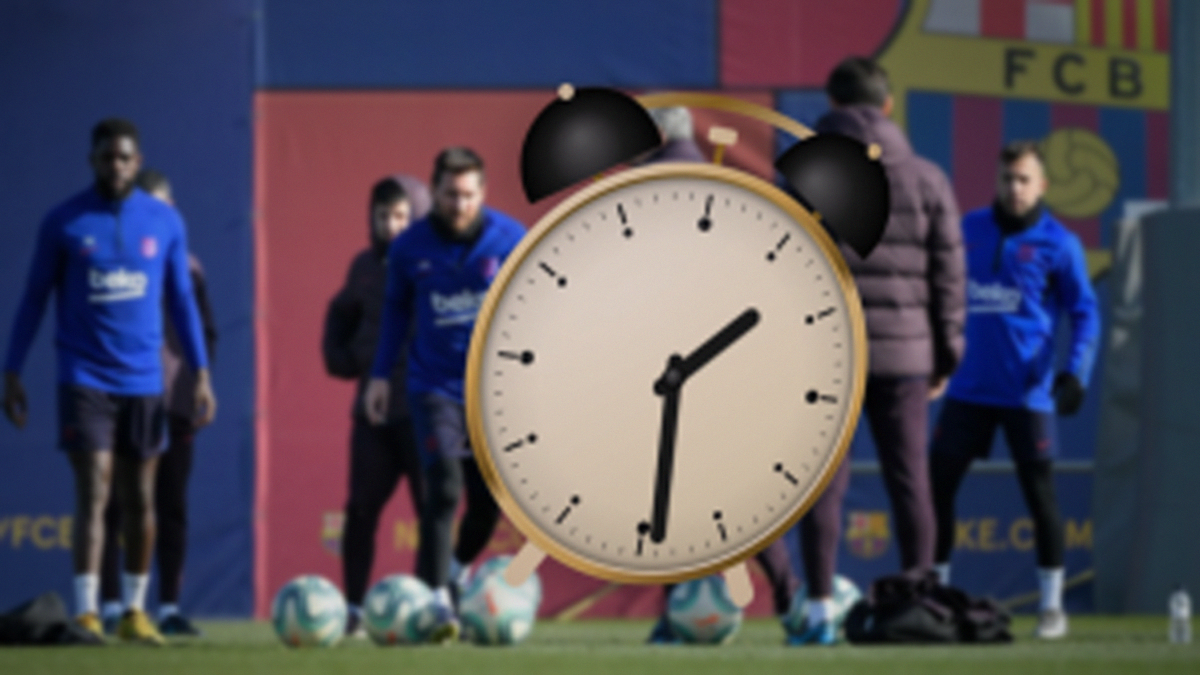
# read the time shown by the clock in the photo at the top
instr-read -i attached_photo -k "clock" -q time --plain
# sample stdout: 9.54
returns 1.29
